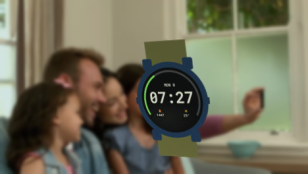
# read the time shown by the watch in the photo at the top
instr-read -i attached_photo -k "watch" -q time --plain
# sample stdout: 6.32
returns 7.27
